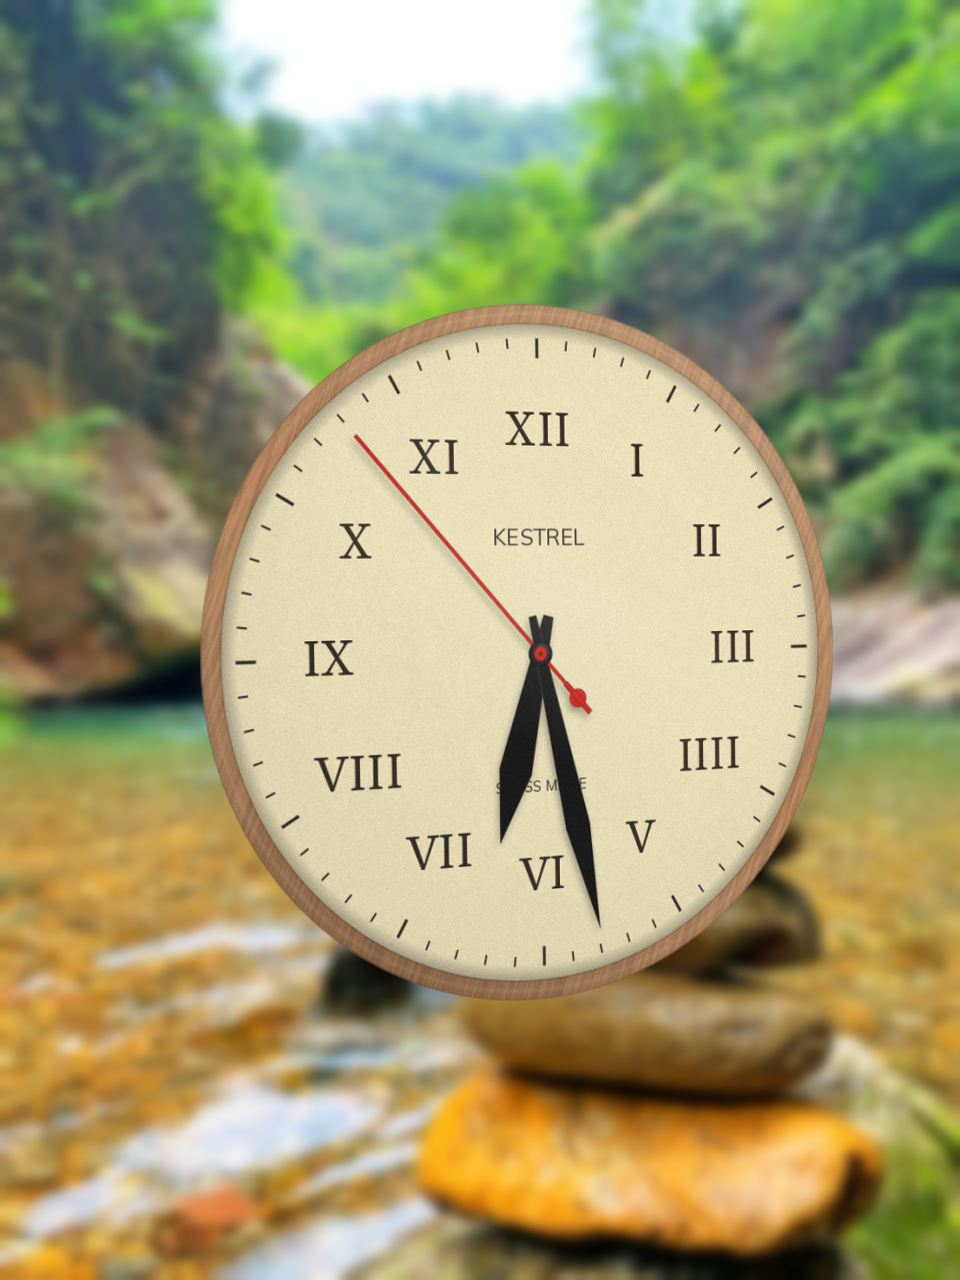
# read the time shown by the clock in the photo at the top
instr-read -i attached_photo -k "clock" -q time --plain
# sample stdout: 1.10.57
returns 6.27.53
